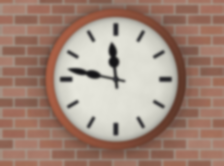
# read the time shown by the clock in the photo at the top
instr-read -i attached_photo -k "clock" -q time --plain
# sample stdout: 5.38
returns 11.47
